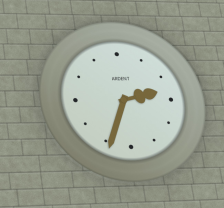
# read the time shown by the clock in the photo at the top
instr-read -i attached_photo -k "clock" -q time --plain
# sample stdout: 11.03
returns 2.34
